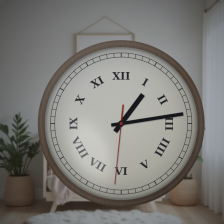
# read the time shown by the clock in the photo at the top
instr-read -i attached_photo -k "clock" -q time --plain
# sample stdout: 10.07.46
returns 1.13.31
